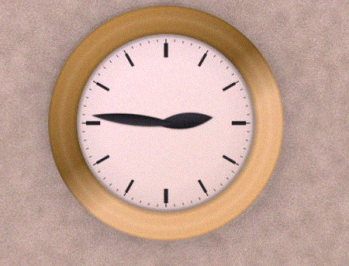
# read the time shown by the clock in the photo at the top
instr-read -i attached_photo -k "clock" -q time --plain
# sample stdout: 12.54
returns 2.46
